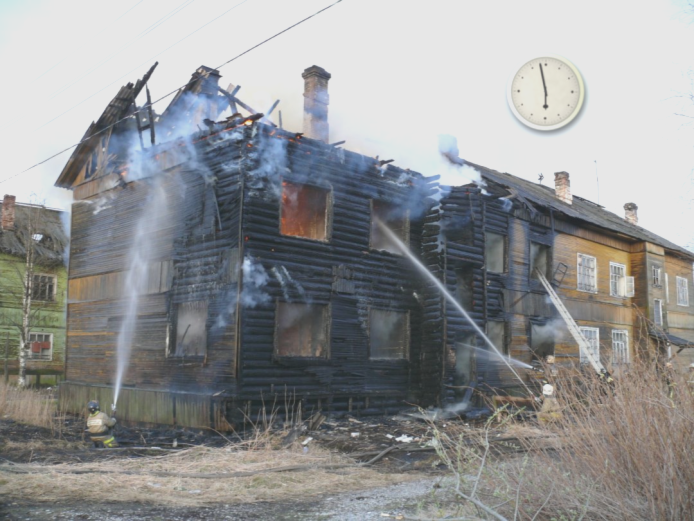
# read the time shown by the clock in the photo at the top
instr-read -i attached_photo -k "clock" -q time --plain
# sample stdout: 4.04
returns 5.58
